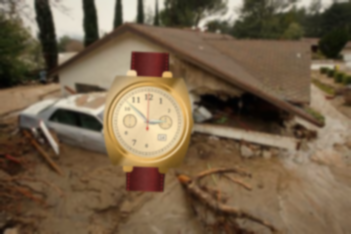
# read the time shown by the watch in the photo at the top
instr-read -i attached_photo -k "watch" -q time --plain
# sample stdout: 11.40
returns 2.52
